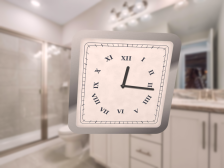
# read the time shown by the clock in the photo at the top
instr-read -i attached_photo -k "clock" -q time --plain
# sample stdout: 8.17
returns 12.16
